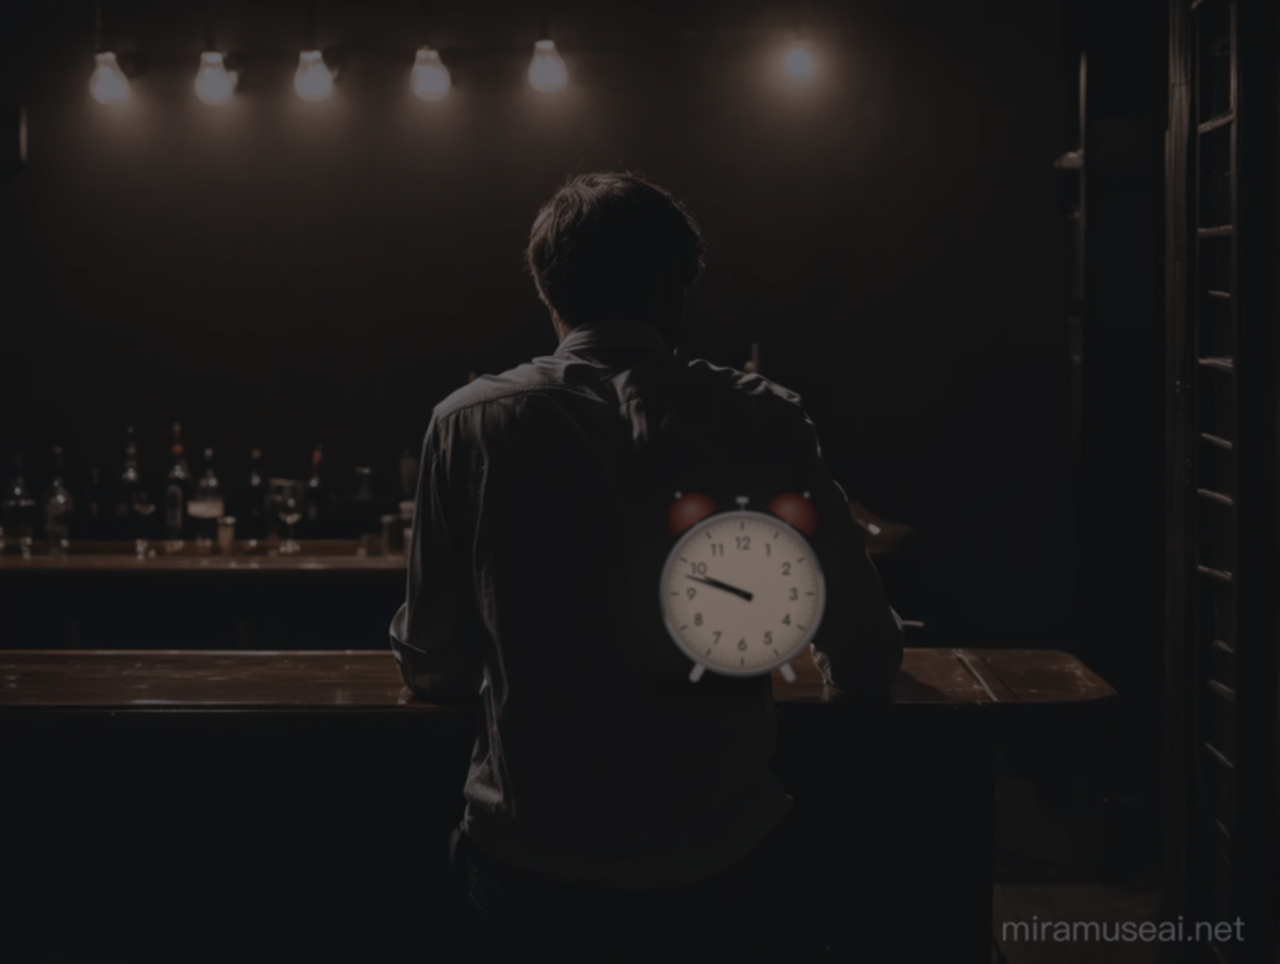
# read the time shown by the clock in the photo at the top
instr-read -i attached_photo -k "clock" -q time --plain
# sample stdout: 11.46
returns 9.48
